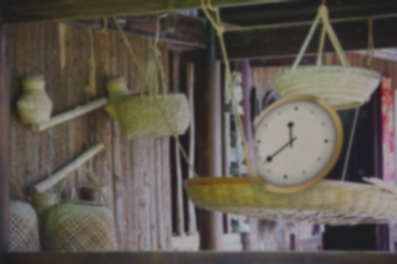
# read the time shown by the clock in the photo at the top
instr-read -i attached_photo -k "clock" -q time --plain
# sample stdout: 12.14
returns 11.38
